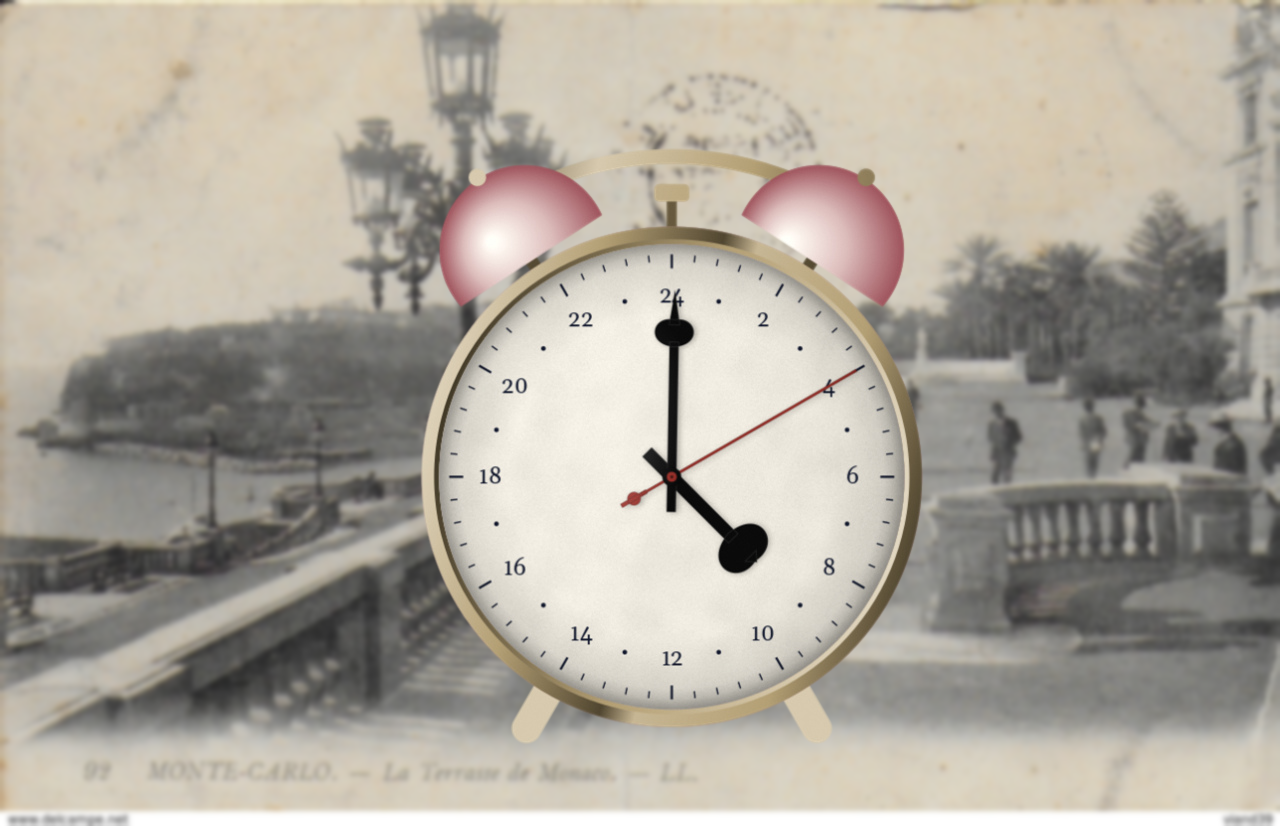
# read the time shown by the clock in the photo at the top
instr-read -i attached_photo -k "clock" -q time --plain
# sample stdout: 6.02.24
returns 9.00.10
